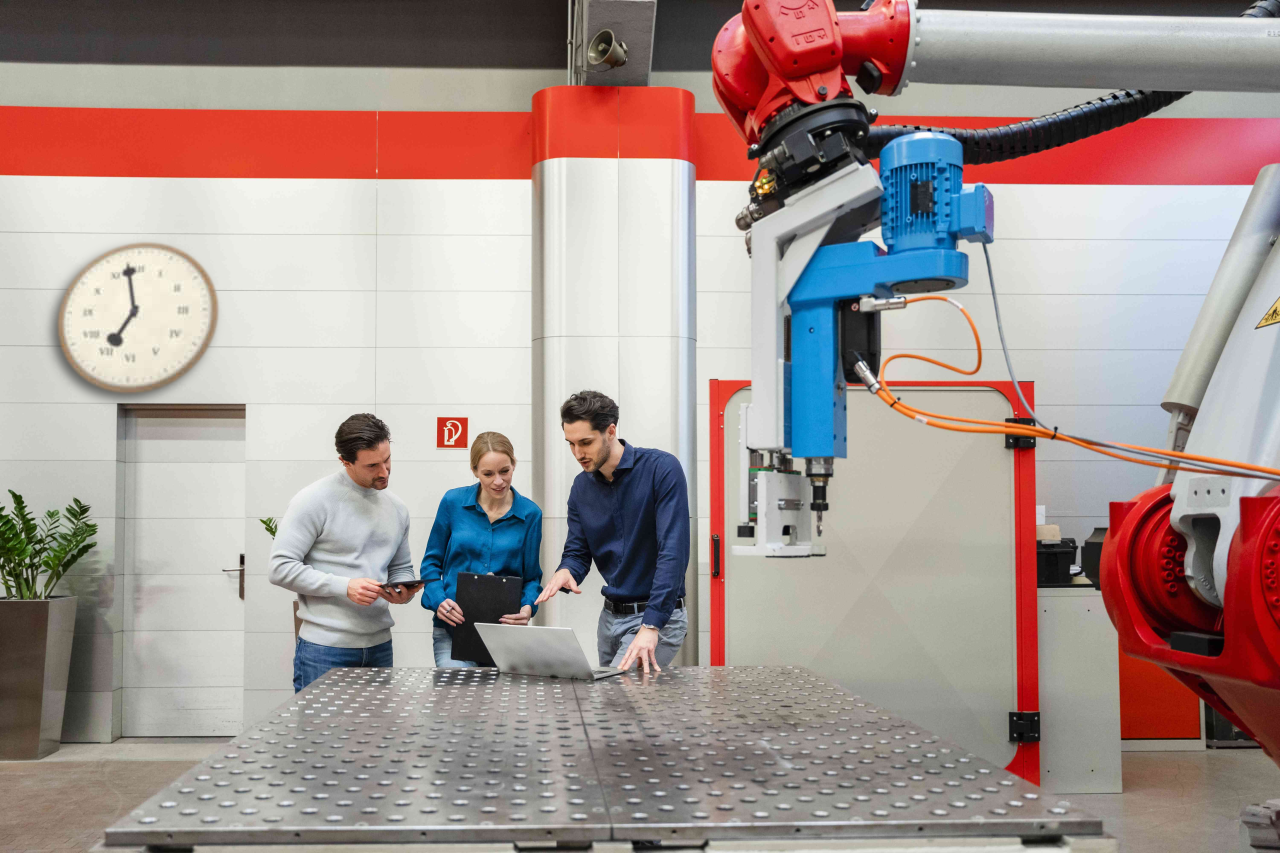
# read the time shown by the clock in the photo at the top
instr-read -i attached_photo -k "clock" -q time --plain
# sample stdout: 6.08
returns 6.58
